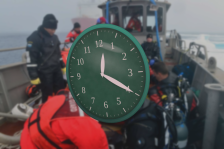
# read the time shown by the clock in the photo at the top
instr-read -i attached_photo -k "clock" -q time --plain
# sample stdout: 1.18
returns 12.20
